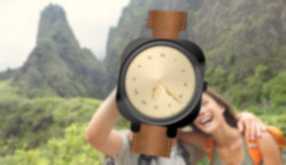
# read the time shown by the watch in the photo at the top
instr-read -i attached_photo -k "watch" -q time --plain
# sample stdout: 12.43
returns 6.21
